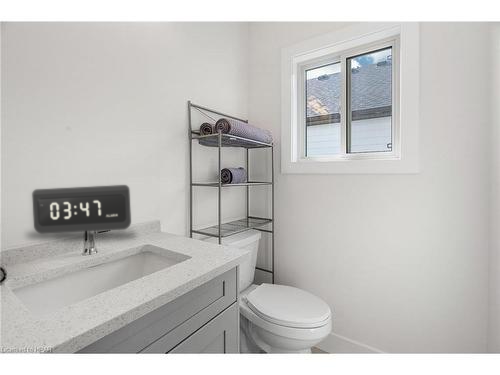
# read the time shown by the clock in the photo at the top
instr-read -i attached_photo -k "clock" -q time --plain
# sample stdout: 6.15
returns 3.47
